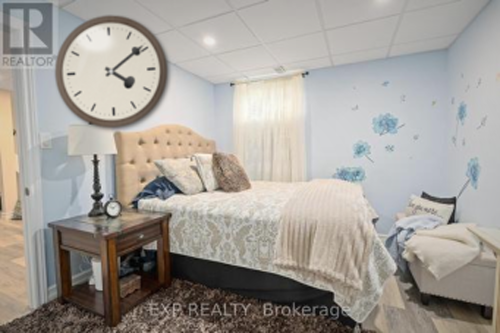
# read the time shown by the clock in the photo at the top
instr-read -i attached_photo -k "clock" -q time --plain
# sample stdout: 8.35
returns 4.09
